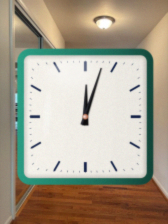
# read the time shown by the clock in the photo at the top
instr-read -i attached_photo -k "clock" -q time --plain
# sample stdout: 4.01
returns 12.03
